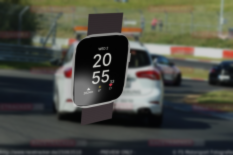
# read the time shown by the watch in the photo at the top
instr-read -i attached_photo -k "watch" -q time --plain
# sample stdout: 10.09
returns 20.55
